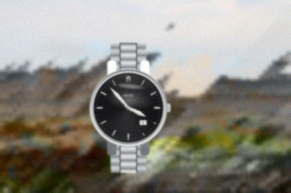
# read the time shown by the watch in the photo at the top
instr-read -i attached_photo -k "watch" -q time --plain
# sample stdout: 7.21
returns 3.53
